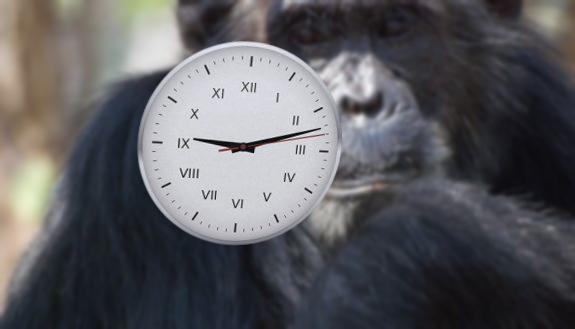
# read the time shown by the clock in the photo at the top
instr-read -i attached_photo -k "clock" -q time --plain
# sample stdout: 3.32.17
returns 9.12.13
